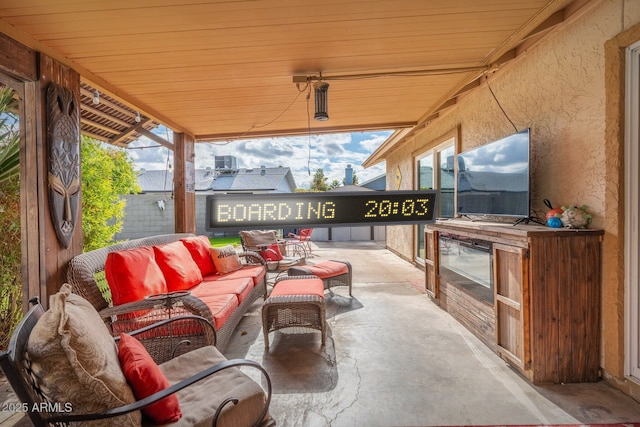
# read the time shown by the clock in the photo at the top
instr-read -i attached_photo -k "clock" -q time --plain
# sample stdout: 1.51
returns 20.03
